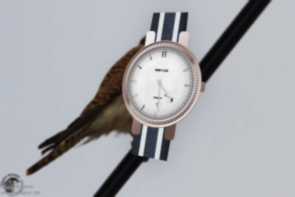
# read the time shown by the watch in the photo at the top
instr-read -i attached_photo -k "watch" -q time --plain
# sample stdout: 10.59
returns 4.29
